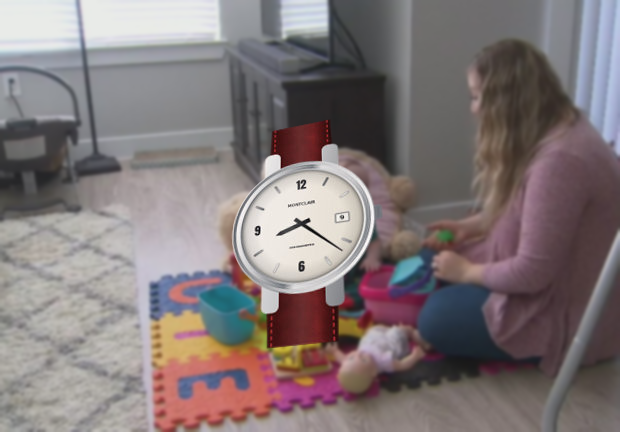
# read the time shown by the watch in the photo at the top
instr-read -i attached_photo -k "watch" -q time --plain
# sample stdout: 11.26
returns 8.22
